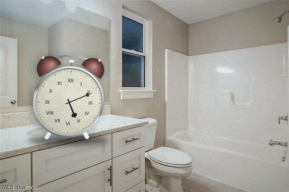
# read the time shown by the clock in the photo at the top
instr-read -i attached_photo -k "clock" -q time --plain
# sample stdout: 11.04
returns 5.11
